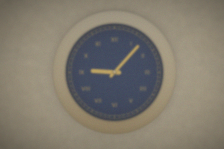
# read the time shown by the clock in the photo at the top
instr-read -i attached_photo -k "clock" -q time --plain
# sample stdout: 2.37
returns 9.07
